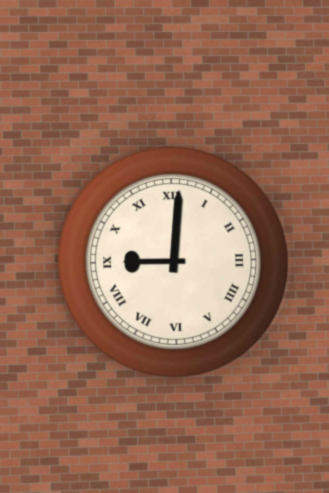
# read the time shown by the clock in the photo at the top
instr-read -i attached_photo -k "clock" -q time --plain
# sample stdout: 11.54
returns 9.01
